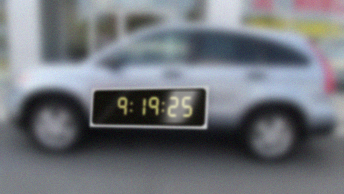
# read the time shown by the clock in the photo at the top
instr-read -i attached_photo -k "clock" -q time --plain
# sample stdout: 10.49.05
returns 9.19.25
